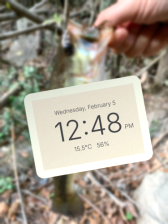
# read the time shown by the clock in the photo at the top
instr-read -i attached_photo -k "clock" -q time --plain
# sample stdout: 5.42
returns 12.48
